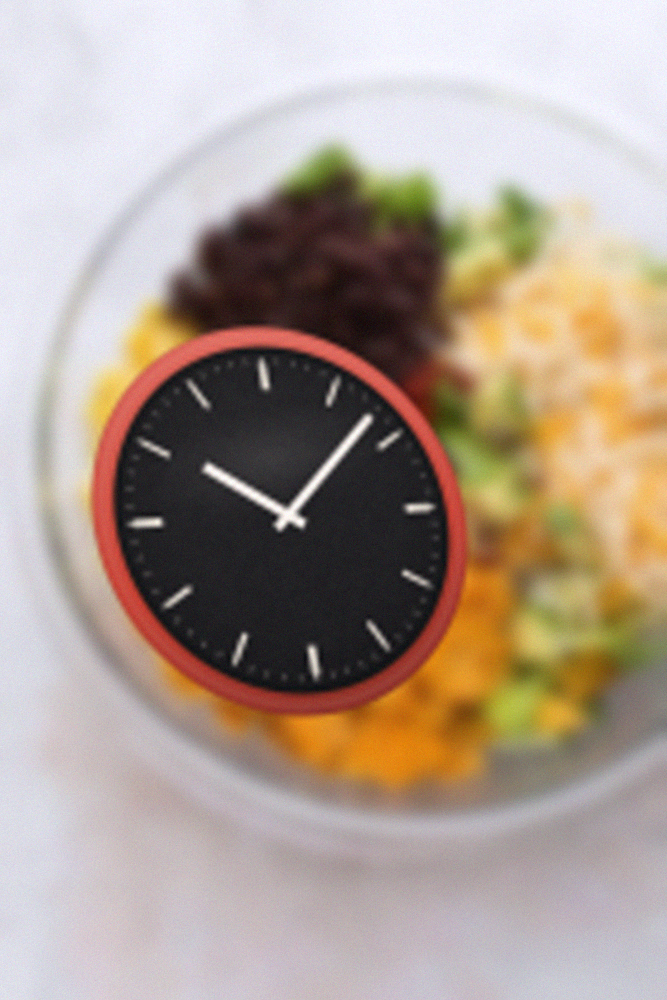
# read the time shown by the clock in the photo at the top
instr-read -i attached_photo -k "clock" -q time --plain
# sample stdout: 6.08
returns 10.08
